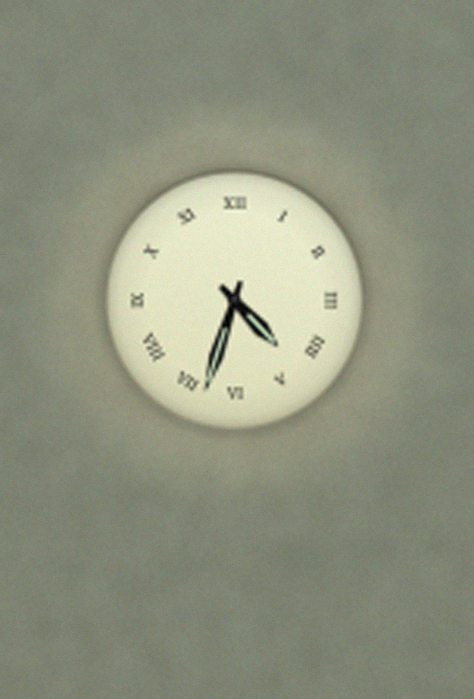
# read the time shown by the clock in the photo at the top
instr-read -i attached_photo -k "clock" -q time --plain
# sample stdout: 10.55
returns 4.33
